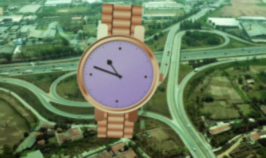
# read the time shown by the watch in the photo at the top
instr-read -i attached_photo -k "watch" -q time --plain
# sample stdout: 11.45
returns 10.48
